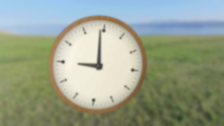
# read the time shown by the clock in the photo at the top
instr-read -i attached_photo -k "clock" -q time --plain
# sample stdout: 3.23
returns 8.59
